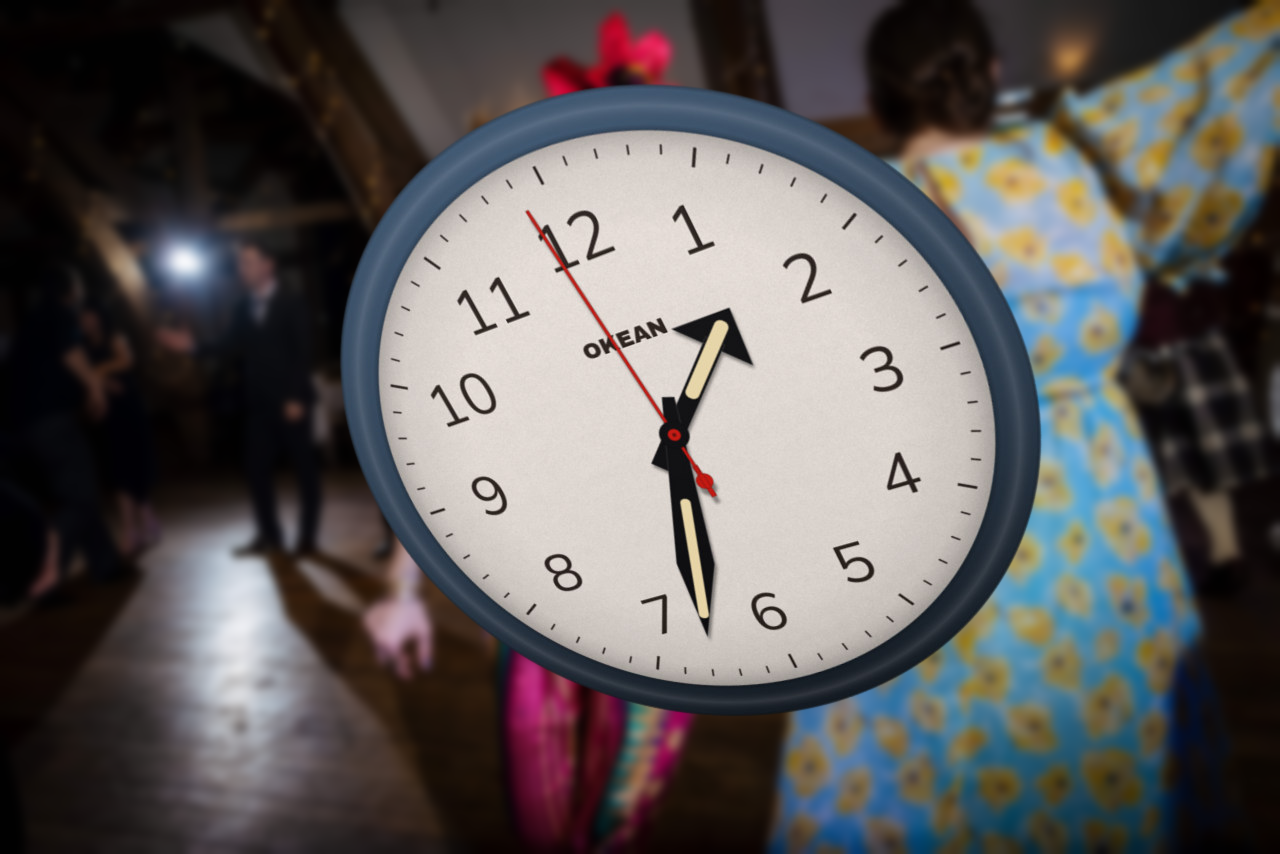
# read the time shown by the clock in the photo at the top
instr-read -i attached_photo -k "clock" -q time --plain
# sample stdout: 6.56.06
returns 1.32.59
